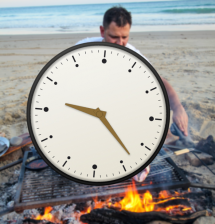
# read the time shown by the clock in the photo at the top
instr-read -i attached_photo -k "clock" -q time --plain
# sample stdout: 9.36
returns 9.23
